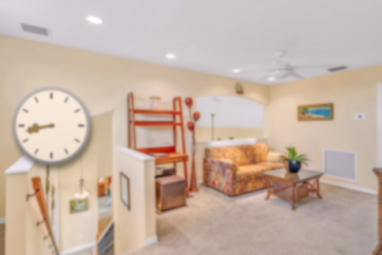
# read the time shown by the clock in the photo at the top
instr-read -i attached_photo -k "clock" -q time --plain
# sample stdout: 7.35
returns 8.43
